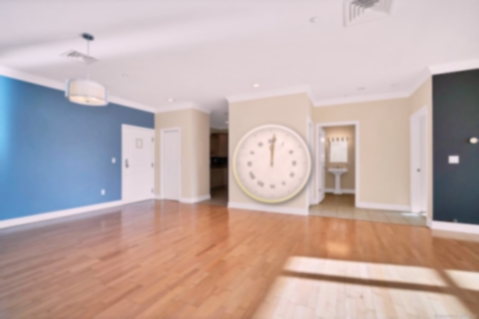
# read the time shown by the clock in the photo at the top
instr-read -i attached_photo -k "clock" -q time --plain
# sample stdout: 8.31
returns 12.01
